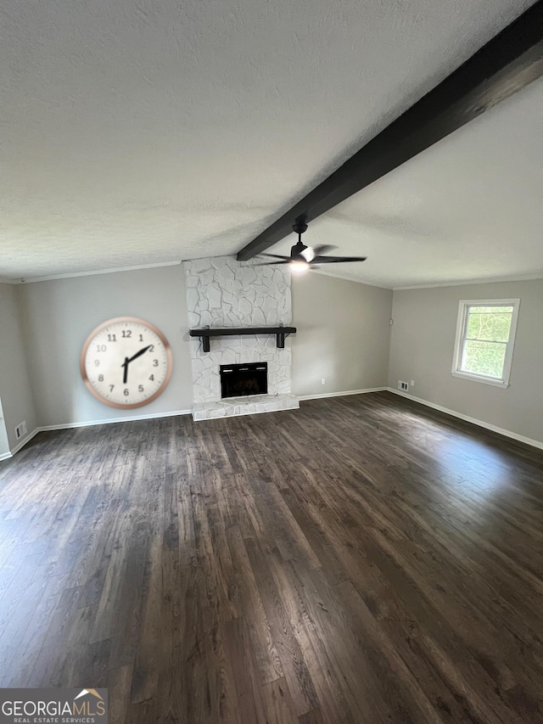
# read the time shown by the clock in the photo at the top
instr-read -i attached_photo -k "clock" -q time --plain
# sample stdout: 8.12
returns 6.09
